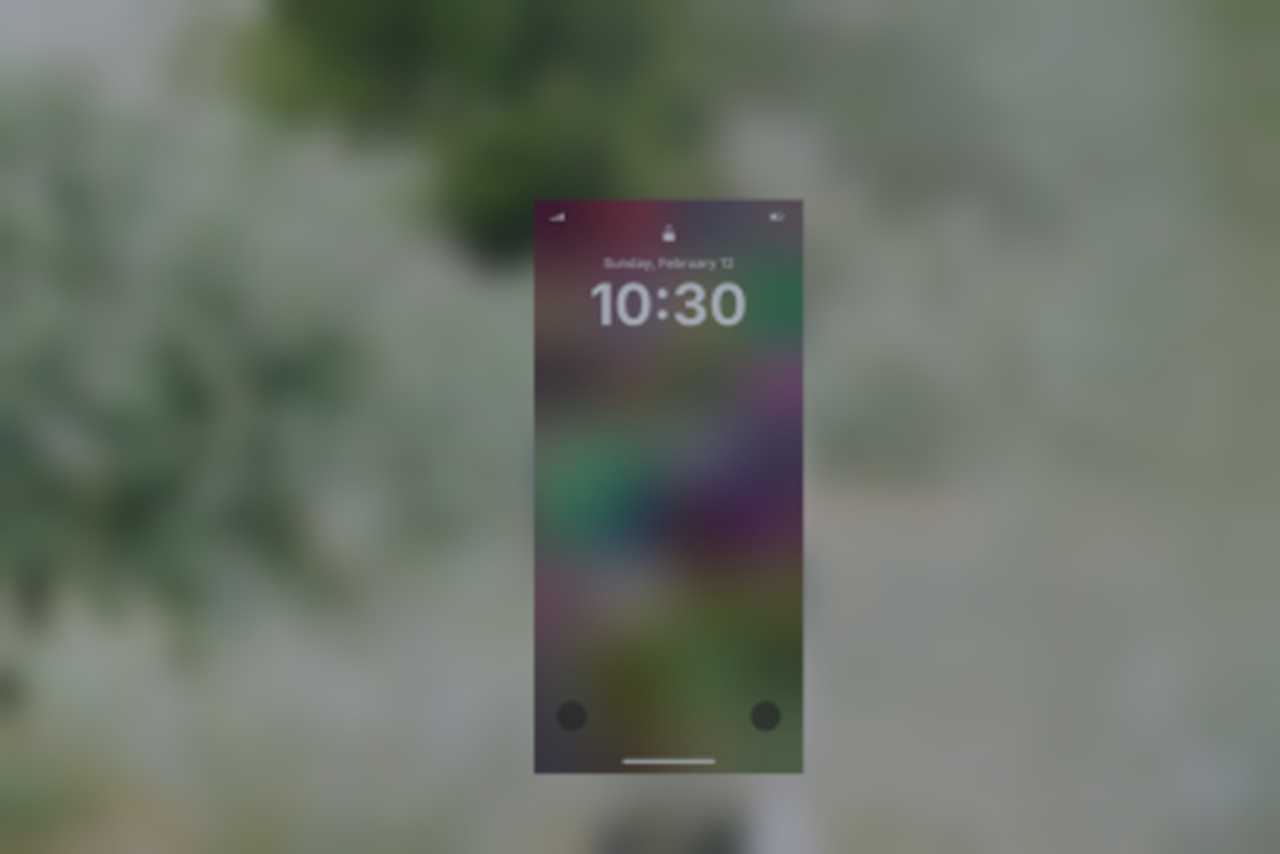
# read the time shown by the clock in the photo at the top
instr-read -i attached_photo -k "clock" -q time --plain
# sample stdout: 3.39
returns 10.30
